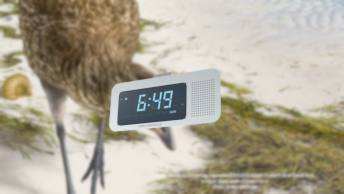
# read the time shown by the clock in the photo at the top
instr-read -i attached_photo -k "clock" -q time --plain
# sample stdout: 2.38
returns 6.49
